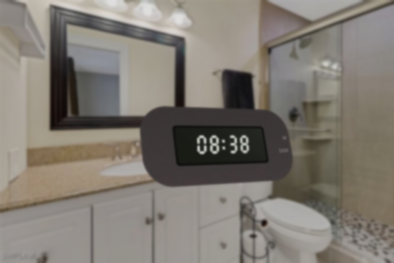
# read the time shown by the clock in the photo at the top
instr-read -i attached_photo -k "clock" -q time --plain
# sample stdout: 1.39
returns 8.38
